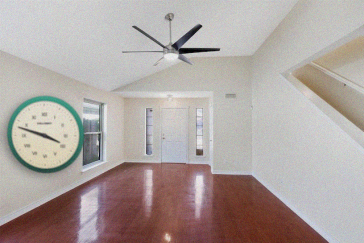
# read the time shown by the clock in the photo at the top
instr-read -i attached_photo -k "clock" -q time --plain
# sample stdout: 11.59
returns 3.48
